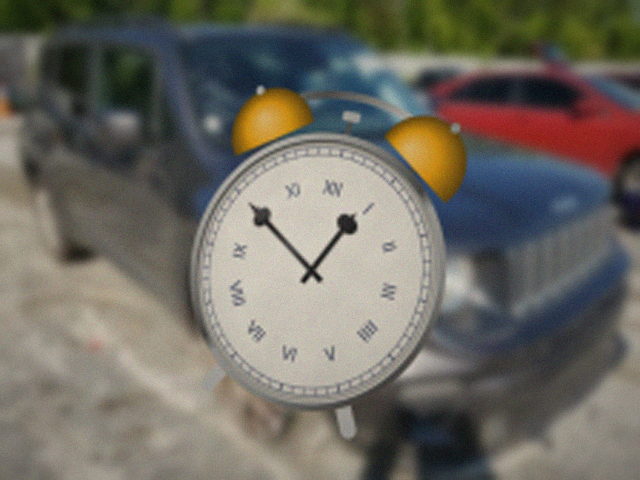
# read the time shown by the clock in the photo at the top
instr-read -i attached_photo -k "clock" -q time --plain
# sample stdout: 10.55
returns 12.50
